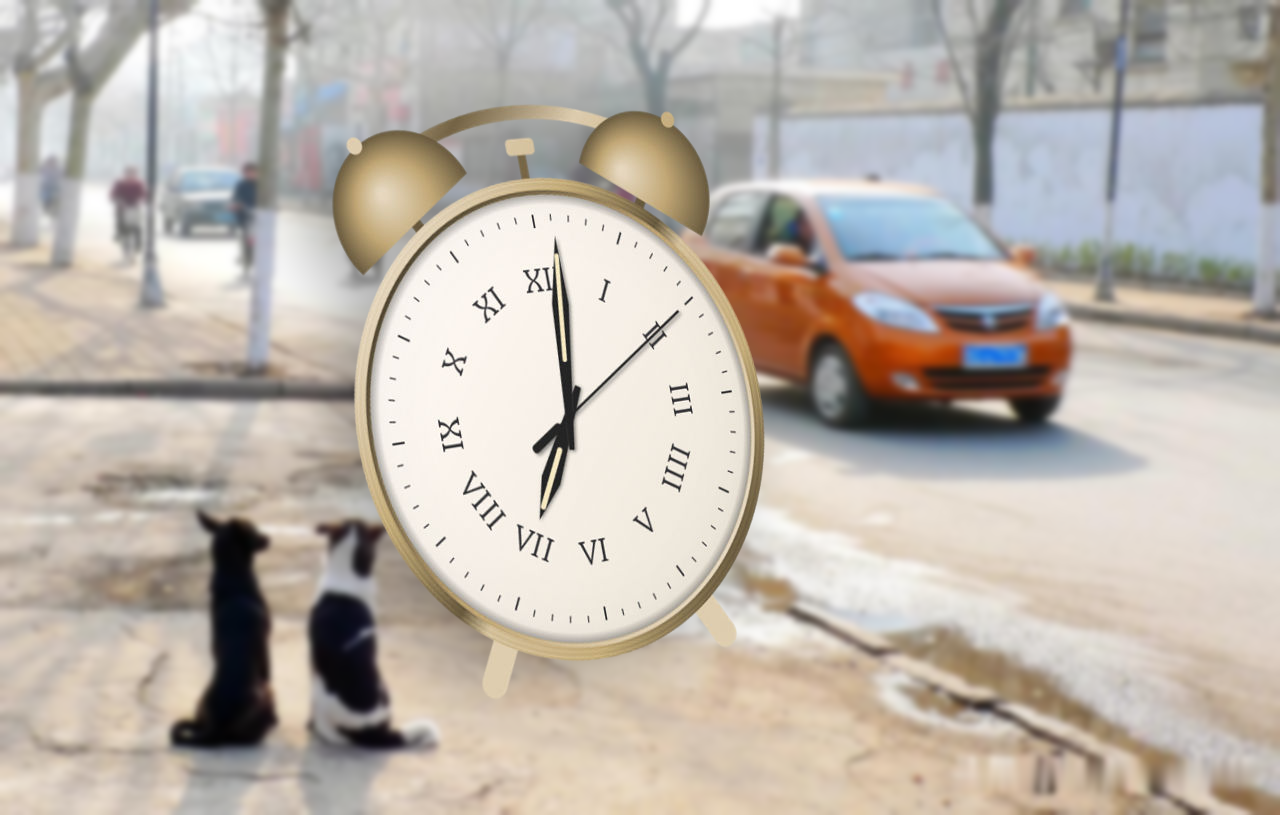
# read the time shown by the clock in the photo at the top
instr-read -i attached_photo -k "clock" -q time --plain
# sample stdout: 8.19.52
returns 7.01.10
